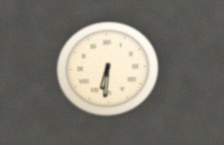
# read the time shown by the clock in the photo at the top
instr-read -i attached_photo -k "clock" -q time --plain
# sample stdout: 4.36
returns 6.31
